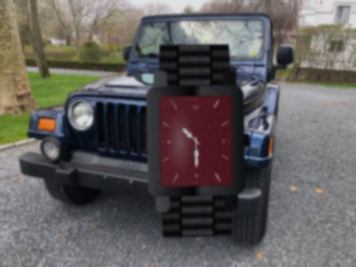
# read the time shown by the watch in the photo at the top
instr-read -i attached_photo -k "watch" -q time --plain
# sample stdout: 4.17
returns 10.30
